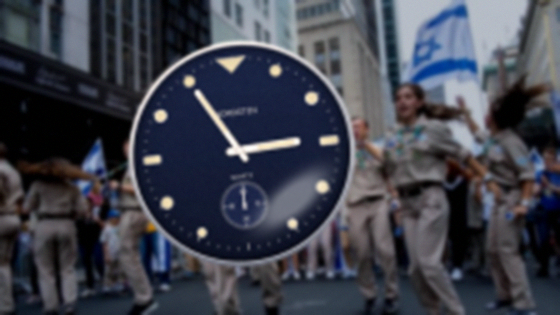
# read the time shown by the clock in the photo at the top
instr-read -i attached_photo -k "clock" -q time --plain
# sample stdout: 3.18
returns 2.55
